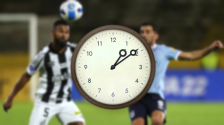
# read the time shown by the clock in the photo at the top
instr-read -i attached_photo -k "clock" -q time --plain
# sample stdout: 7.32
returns 1.09
